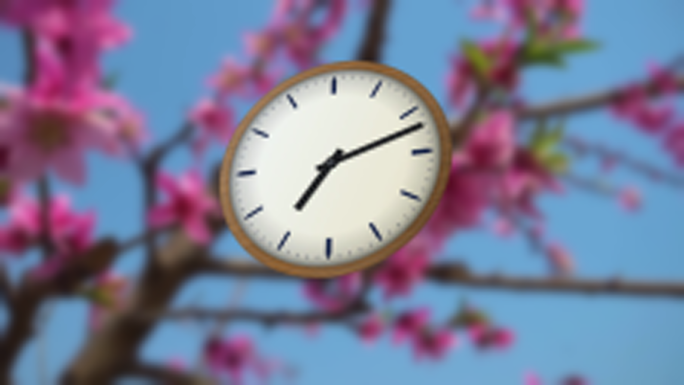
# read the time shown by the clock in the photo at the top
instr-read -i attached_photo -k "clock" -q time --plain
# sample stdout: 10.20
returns 7.12
